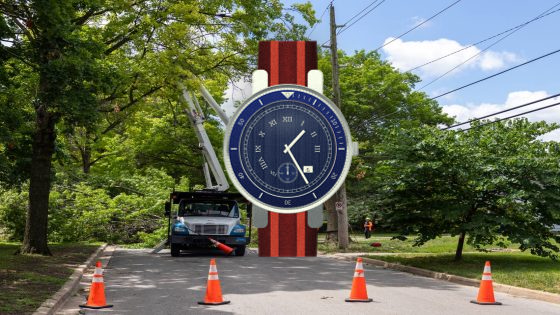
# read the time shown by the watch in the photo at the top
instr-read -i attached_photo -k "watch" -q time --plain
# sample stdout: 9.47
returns 1.25
